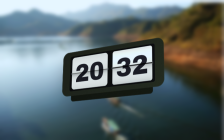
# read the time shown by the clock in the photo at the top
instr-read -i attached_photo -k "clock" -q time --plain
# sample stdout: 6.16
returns 20.32
